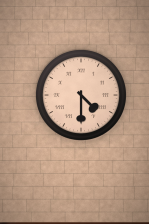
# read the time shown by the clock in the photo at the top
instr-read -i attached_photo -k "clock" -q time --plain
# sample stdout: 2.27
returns 4.30
